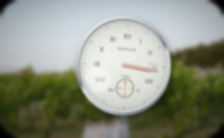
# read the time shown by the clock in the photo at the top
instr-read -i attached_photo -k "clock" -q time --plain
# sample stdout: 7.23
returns 3.16
